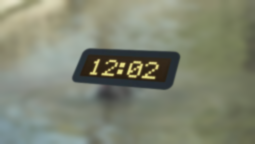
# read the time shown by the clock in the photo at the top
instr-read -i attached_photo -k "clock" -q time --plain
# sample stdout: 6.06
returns 12.02
